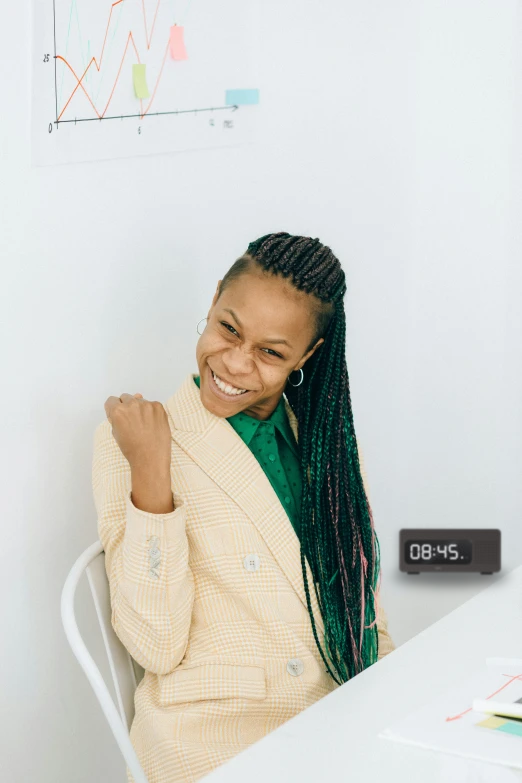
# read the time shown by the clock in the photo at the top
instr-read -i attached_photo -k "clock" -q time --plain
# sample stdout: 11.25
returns 8.45
